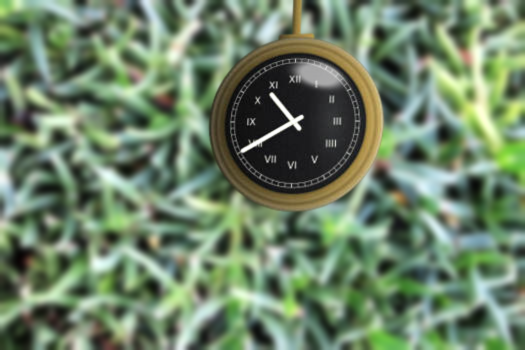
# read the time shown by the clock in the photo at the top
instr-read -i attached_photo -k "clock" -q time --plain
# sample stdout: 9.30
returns 10.40
